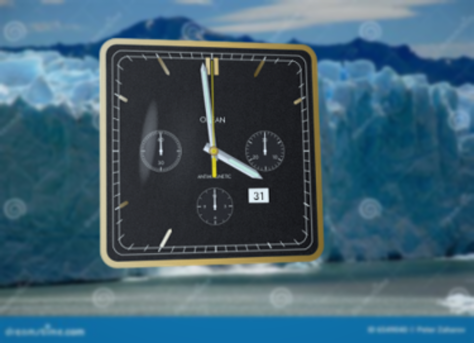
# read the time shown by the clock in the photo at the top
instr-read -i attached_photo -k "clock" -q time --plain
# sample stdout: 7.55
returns 3.59
